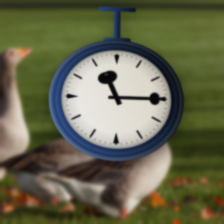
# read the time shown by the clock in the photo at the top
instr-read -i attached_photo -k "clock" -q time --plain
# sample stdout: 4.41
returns 11.15
